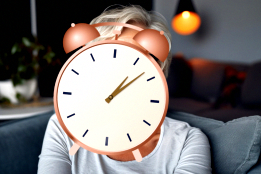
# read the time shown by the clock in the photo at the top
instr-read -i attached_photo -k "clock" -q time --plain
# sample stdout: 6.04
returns 1.08
